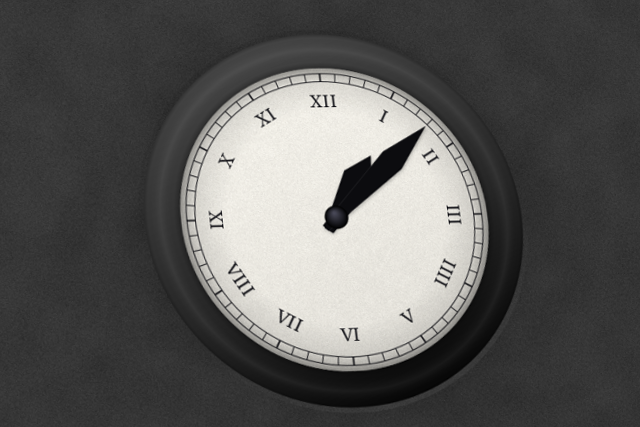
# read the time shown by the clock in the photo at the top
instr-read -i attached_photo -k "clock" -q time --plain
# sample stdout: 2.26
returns 1.08
